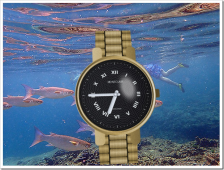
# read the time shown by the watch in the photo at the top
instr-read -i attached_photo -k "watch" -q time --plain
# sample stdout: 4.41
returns 6.45
